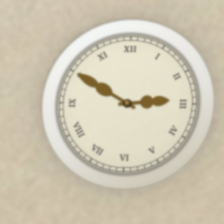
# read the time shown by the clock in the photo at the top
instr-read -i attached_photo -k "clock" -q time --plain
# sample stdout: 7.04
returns 2.50
